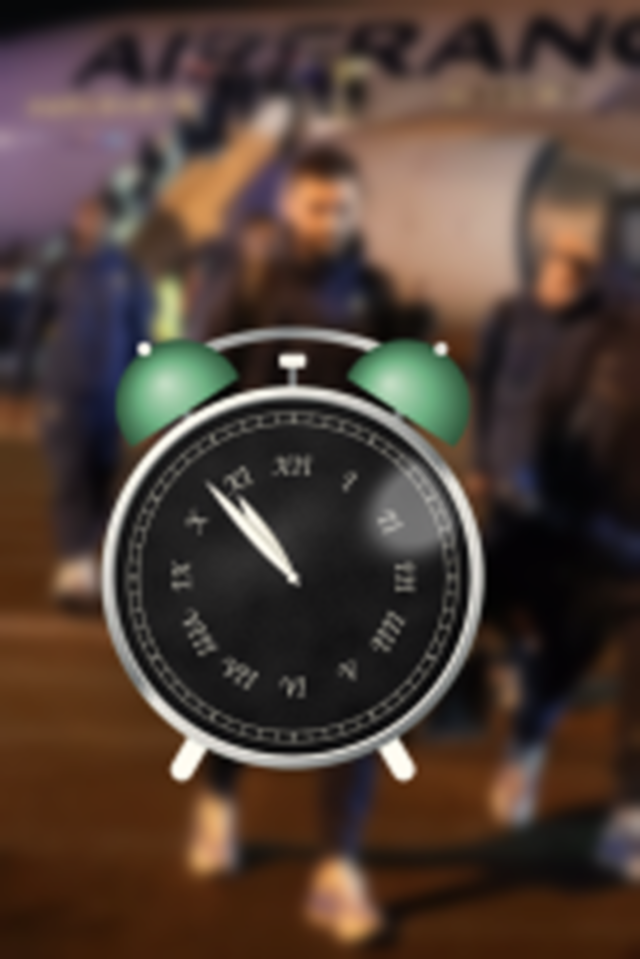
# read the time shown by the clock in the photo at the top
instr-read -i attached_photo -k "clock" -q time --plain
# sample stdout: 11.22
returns 10.53
